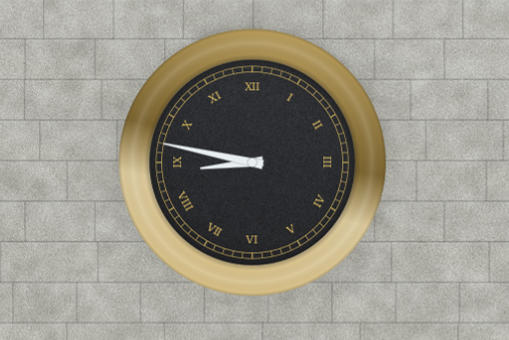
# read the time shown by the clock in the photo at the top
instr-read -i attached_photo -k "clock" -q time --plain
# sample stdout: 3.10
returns 8.47
